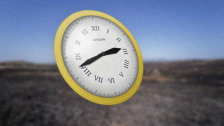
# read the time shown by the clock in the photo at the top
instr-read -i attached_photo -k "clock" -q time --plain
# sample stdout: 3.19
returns 2.42
